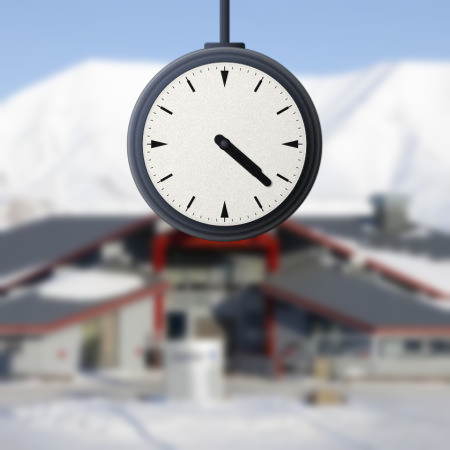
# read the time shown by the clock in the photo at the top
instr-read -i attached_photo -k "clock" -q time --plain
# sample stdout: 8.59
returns 4.22
